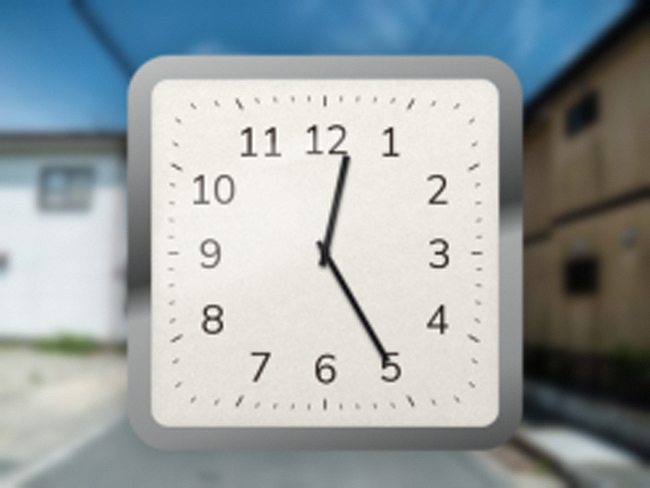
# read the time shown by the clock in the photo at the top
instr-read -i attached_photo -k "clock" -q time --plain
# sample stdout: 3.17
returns 12.25
